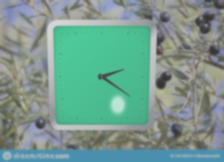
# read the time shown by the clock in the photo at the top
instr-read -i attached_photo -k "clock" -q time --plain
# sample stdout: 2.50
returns 2.21
